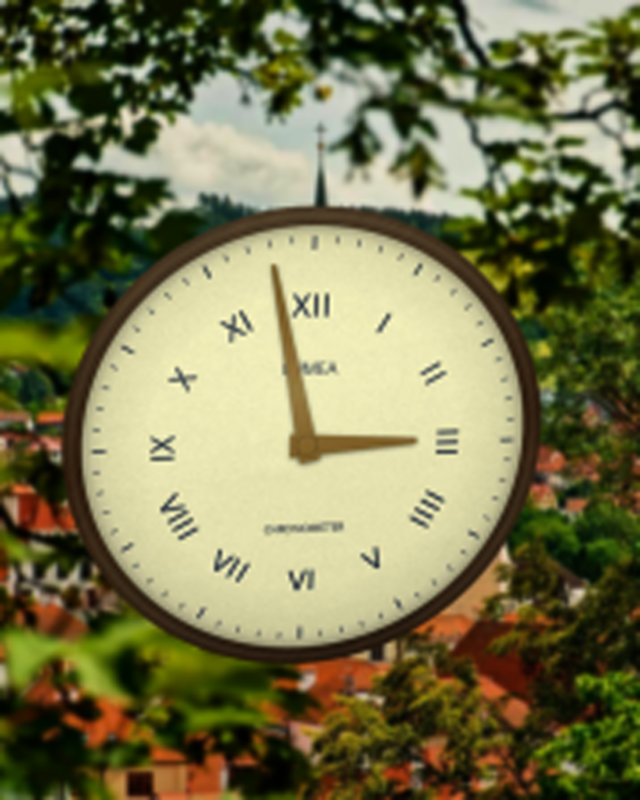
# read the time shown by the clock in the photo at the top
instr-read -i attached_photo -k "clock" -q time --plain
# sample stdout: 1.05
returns 2.58
